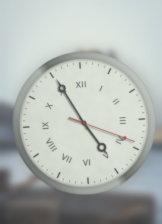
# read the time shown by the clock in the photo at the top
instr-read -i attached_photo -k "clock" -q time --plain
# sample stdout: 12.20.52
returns 4.55.19
